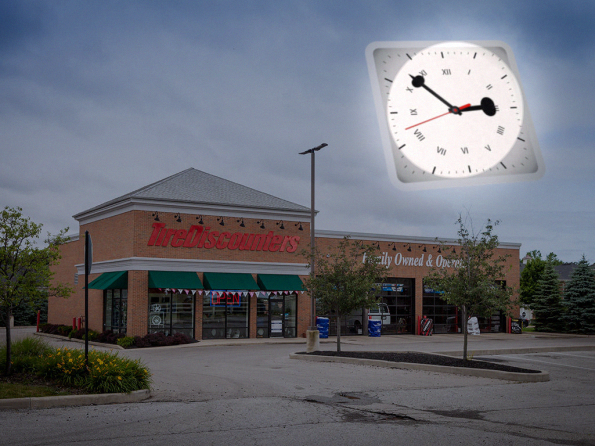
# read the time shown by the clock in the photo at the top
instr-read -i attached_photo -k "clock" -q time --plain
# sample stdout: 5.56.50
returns 2.52.42
